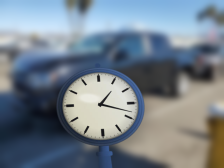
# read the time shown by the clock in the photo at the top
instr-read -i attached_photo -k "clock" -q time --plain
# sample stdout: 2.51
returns 1.18
